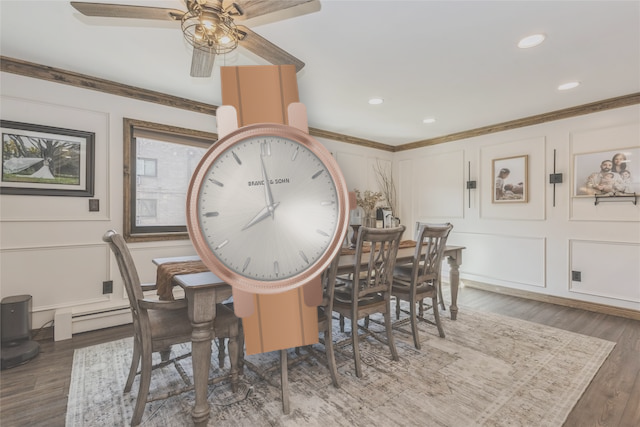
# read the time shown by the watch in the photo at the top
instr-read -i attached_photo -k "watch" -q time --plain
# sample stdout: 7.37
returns 7.59
